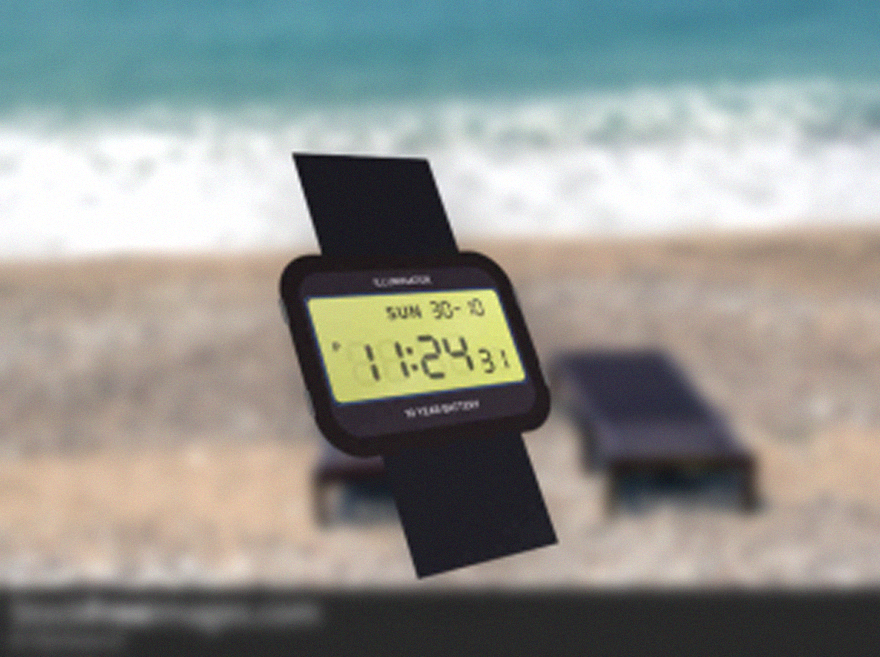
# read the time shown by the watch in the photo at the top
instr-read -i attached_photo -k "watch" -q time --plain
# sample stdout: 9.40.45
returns 11.24.31
